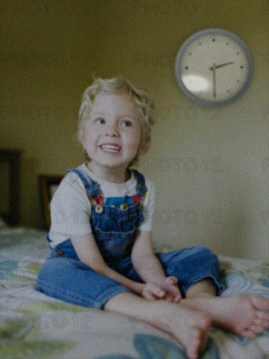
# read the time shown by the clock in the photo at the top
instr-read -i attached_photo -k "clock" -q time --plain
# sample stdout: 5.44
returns 2.30
